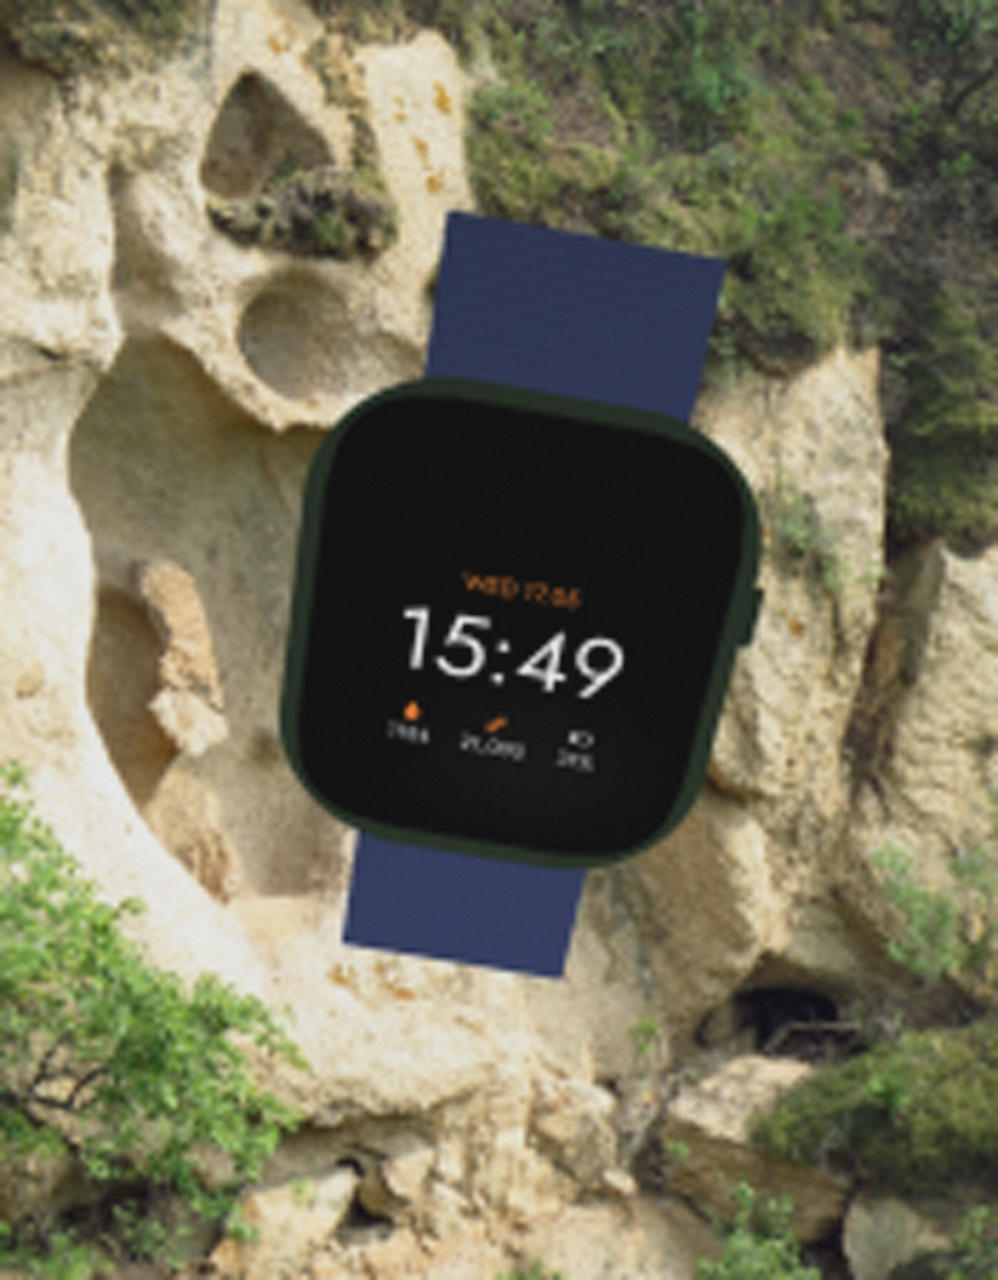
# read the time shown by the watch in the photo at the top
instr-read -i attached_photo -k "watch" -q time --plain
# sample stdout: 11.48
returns 15.49
